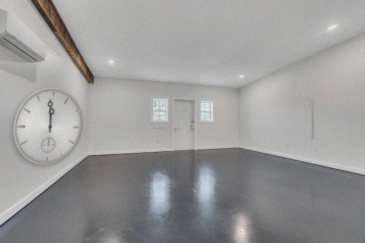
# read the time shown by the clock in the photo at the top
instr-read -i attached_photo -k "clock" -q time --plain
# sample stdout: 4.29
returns 11.59
